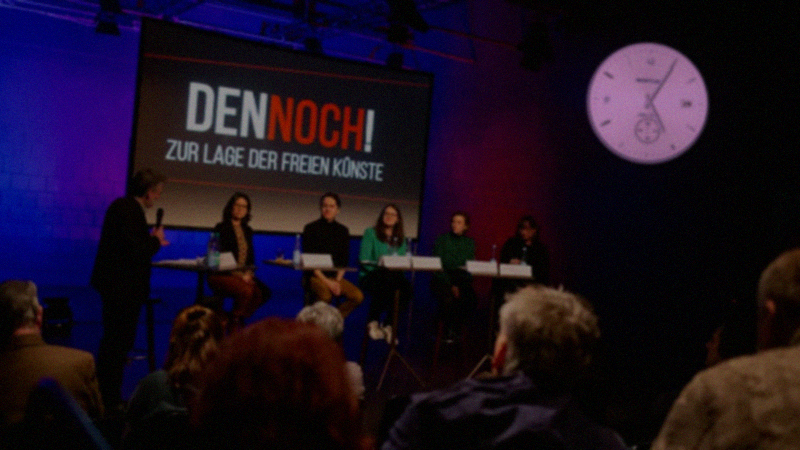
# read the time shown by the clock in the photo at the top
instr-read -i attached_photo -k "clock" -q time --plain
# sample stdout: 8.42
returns 5.05
